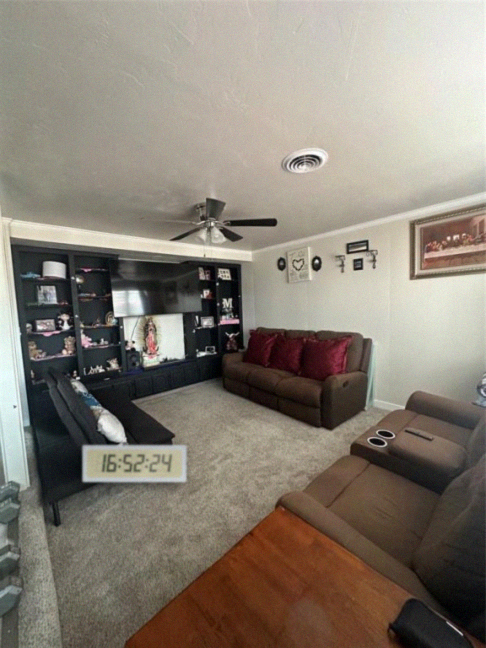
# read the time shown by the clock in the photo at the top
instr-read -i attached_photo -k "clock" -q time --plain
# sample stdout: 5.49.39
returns 16.52.24
